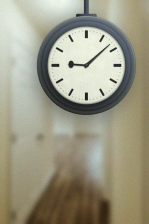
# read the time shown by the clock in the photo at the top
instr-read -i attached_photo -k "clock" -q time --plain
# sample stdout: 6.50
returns 9.08
